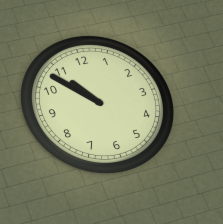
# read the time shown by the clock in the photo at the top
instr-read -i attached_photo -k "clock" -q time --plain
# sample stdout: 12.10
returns 10.53
